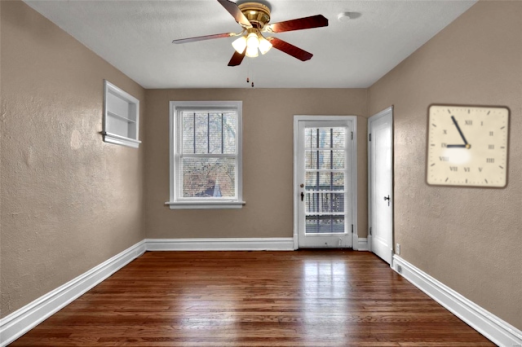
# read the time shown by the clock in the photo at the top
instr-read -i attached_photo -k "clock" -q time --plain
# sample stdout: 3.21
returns 8.55
